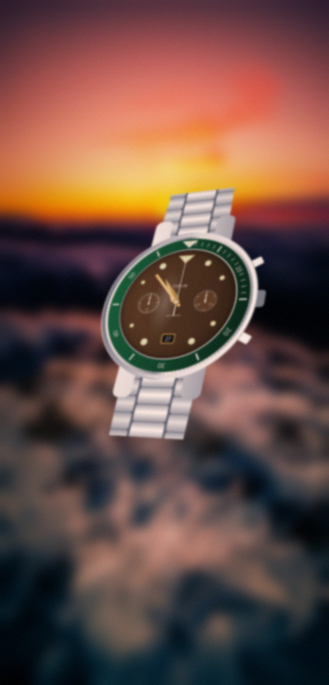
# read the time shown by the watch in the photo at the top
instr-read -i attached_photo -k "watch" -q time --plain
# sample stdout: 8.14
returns 10.53
